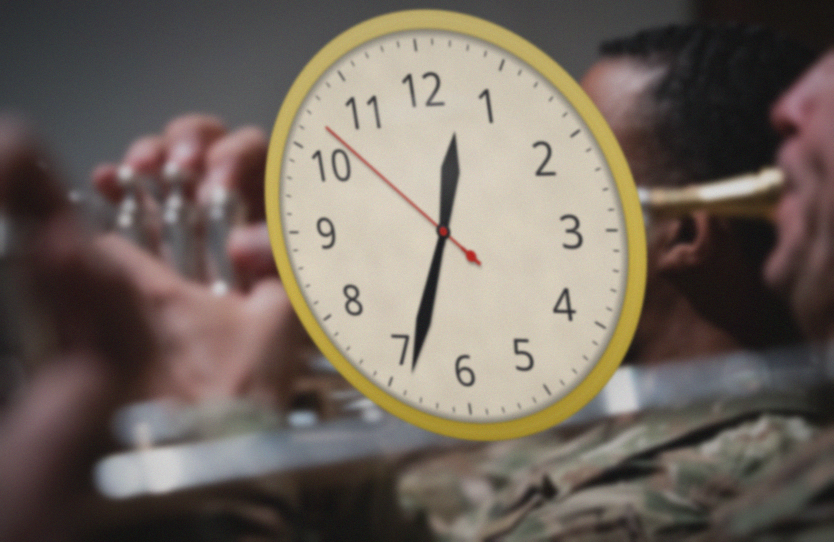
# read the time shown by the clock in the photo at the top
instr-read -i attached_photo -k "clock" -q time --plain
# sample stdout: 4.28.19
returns 12.33.52
